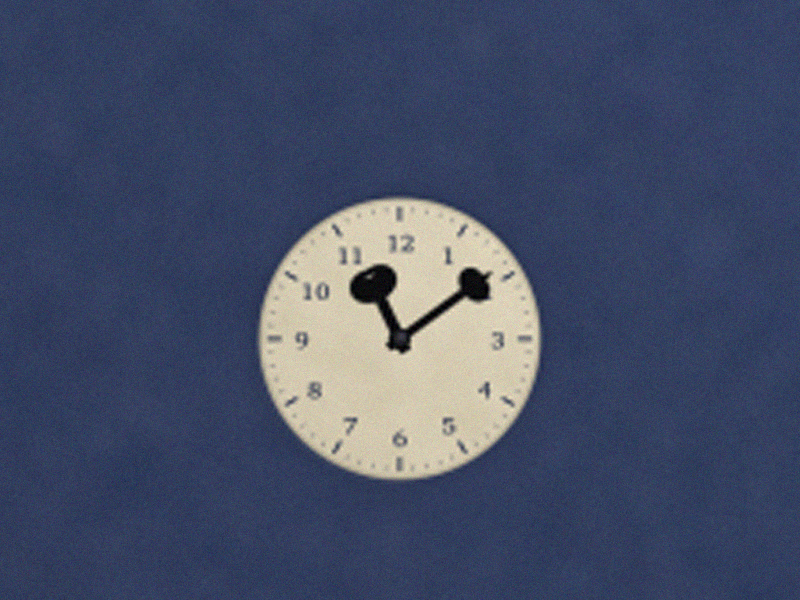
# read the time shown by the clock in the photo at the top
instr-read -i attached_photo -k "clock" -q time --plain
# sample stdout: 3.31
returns 11.09
